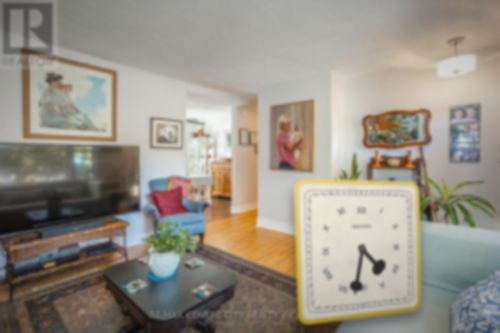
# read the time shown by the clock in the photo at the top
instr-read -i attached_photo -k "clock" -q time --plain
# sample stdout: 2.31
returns 4.32
